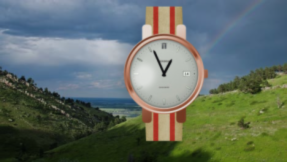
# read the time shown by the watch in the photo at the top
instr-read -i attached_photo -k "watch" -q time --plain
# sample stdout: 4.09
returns 12.56
